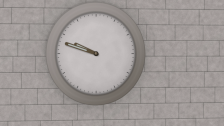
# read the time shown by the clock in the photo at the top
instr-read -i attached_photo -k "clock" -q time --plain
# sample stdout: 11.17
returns 9.48
